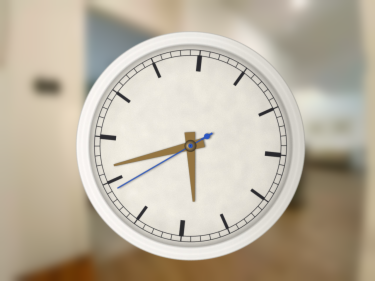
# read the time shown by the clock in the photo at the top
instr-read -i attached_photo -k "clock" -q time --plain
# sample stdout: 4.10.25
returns 5.41.39
